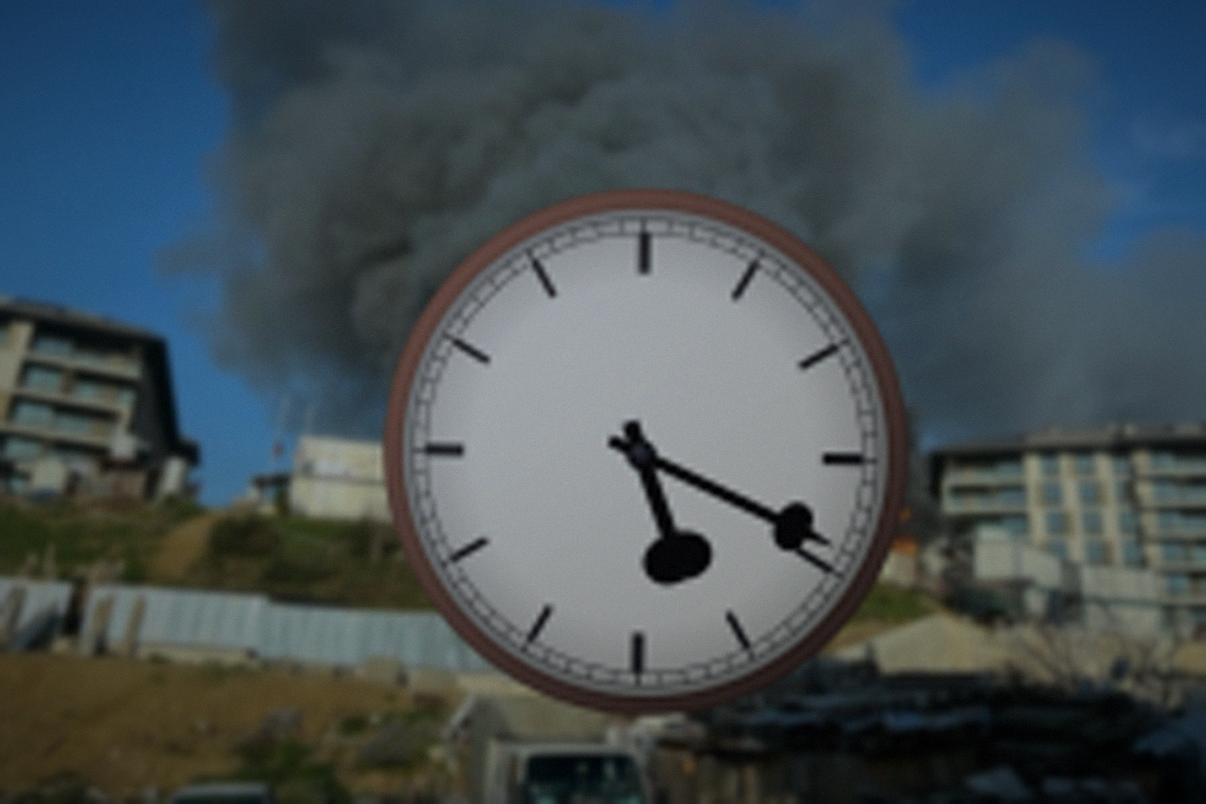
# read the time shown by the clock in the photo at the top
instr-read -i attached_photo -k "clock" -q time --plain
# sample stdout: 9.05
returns 5.19
